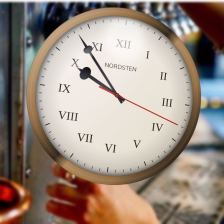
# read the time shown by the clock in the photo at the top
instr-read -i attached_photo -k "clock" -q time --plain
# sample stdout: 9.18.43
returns 9.53.18
